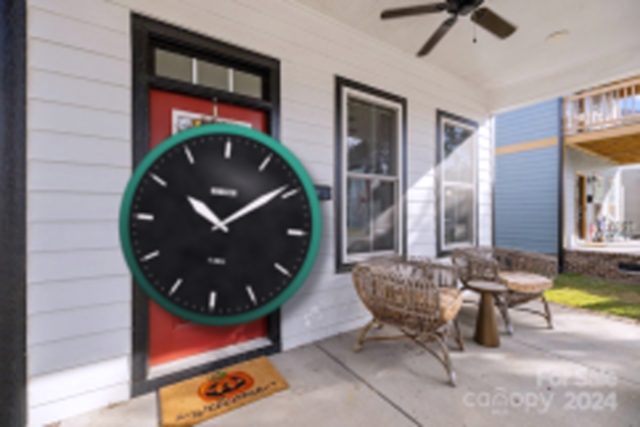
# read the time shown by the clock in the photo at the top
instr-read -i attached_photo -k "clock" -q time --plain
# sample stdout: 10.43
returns 10.09
